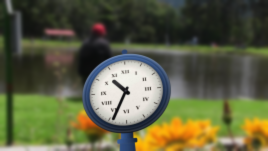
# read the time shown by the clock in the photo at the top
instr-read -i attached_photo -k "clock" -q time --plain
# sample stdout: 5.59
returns 10.34
